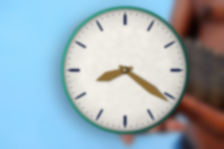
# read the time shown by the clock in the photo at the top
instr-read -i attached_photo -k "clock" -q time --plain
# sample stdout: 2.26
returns 8.21
